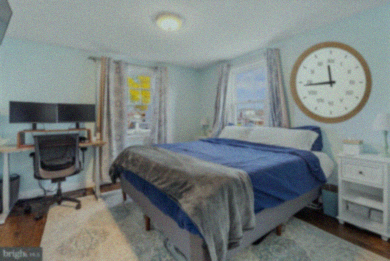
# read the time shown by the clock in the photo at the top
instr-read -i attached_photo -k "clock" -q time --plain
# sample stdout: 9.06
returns 11.44
